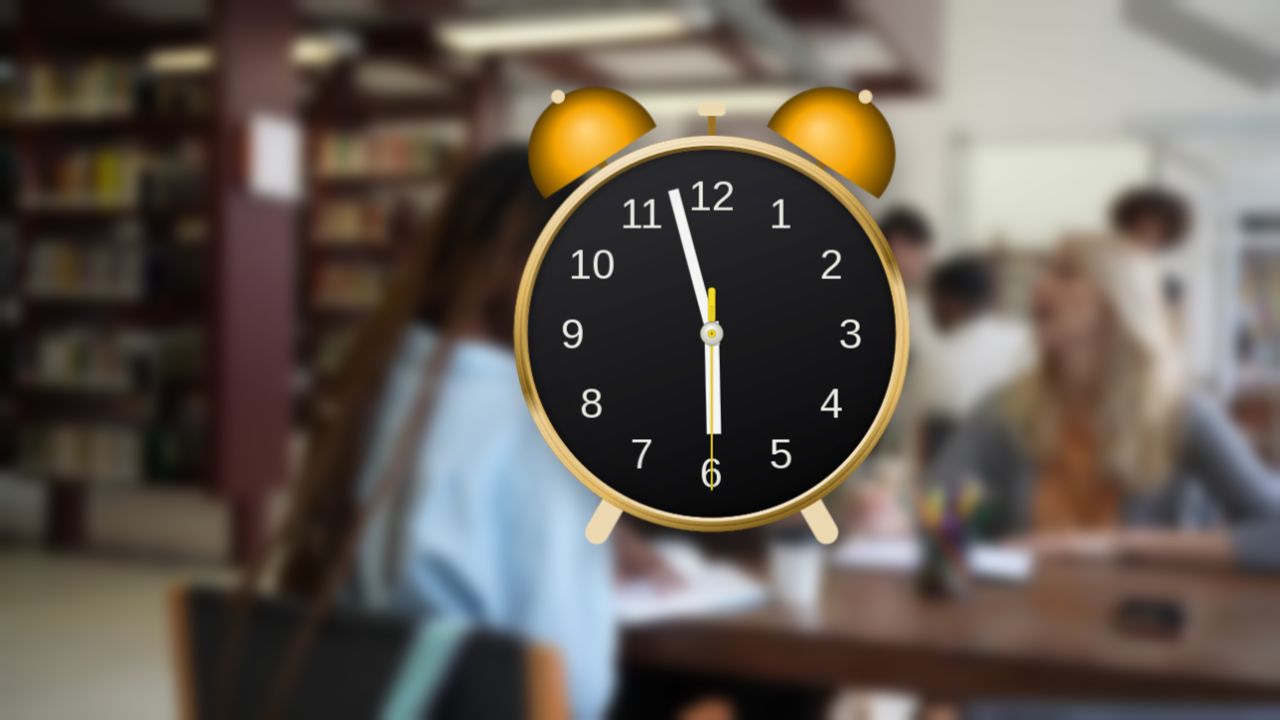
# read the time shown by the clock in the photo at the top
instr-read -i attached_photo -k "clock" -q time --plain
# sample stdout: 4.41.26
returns 5.57.30
